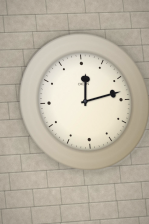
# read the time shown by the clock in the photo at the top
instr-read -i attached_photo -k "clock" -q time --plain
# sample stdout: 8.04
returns 12.13
